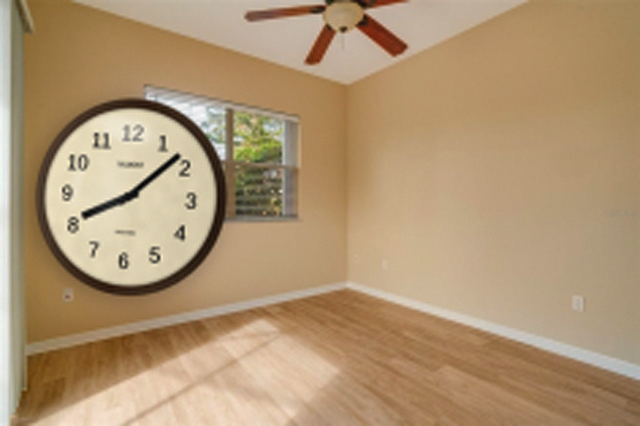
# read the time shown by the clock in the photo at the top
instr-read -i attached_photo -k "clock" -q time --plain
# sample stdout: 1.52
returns 8.08
